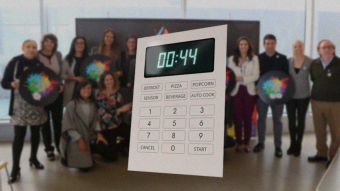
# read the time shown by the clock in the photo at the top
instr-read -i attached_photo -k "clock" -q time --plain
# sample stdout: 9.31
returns 0.44
